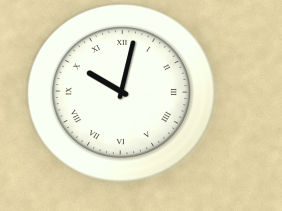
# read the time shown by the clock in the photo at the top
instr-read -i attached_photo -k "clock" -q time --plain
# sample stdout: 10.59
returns 10.02
